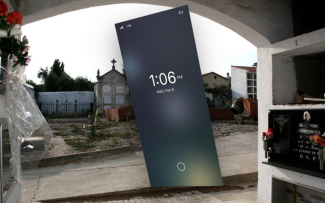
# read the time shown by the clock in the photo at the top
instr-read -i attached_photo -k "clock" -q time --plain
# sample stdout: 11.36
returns 1.06
